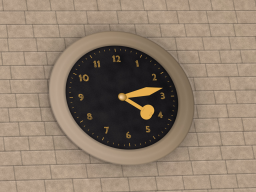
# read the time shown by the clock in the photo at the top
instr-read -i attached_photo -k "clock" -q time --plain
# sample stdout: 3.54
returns 4.13
